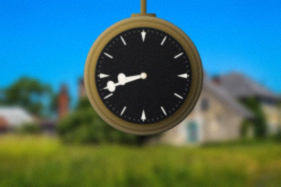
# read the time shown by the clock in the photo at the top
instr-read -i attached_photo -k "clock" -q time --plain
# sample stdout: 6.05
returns 8.42
